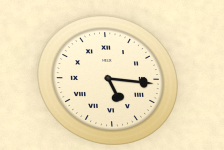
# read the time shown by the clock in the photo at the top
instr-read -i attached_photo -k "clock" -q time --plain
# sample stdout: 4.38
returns 5.16
